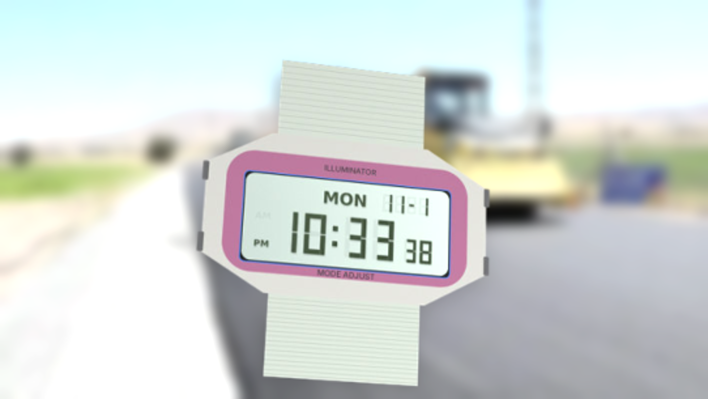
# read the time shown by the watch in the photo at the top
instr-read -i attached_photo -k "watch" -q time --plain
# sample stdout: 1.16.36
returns 10.33.38
